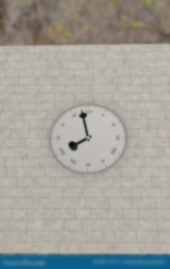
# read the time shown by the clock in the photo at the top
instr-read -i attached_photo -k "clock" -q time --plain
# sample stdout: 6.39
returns 7.58
